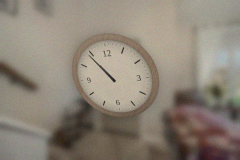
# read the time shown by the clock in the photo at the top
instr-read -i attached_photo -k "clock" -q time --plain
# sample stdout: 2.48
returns 10.54
